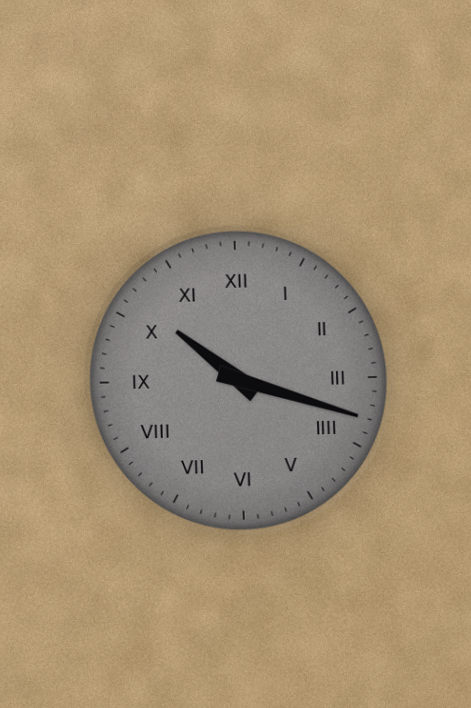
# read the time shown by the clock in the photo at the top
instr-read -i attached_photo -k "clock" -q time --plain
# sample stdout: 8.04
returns 10.18
